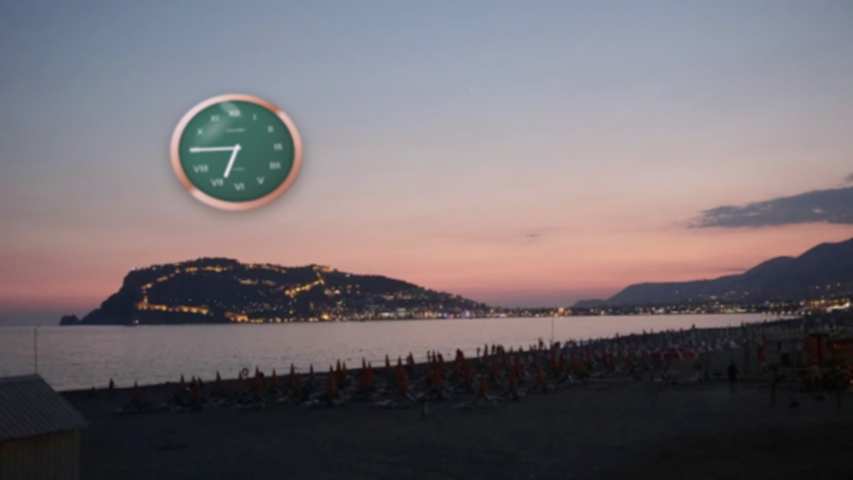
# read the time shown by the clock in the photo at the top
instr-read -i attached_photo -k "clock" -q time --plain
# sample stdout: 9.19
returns 6.45
